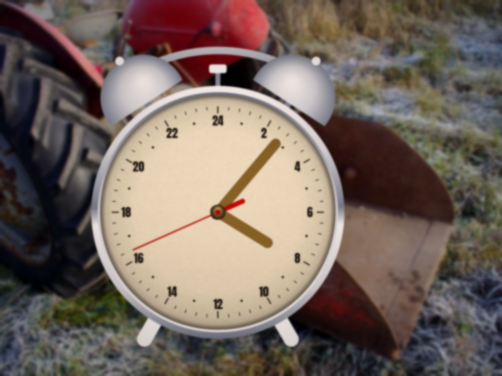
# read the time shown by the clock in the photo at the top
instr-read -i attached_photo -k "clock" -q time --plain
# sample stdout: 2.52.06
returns 8.06.41
